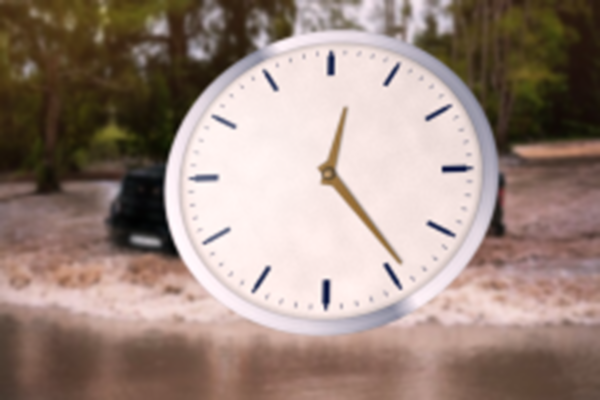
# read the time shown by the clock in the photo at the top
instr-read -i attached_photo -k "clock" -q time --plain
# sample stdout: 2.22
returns 12.24
